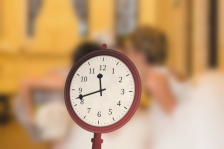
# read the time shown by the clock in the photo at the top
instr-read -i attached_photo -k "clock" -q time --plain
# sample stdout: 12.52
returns 11.42
